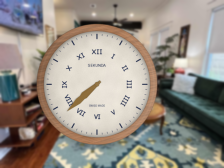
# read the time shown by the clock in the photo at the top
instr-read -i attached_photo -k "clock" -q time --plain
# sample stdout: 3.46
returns 7.38
